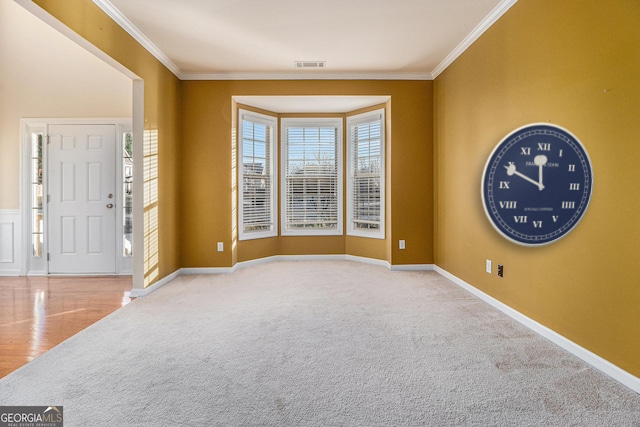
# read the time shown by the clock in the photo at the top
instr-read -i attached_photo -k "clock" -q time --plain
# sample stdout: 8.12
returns 11.49
